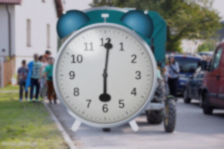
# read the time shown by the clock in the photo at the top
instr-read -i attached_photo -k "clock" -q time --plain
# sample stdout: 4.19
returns 6.01
